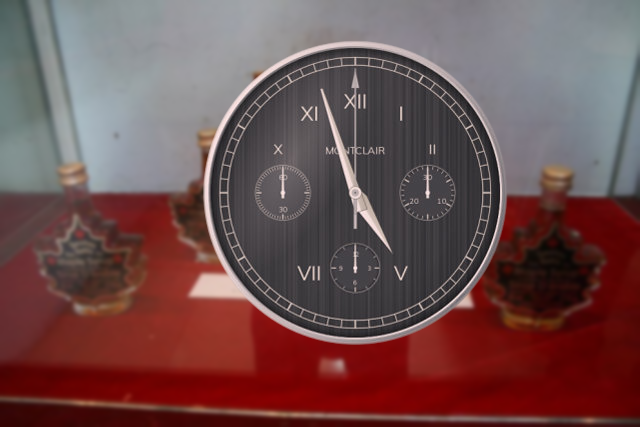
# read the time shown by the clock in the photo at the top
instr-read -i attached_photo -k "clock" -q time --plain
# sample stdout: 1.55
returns 4.57
